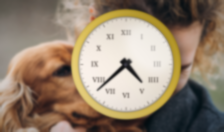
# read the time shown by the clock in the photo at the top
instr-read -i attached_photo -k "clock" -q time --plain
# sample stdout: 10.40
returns 4.38
